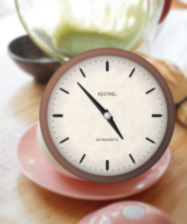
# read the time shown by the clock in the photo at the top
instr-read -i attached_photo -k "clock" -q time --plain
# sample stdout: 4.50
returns 4.53
